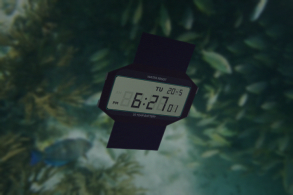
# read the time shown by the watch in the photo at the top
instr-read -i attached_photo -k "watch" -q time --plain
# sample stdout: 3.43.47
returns 6.27.01
